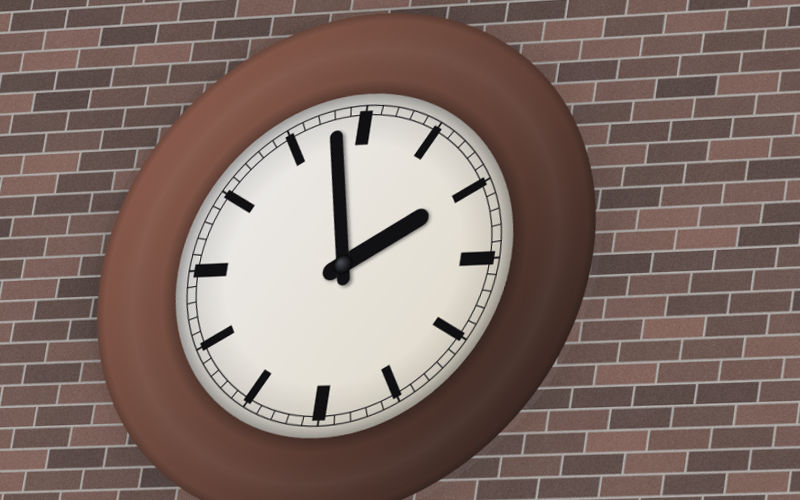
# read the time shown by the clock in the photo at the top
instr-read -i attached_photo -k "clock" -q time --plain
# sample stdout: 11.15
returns 1.58
